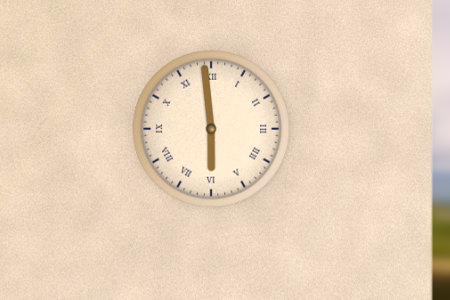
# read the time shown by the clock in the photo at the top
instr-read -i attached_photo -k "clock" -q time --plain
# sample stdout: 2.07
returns 5.59
